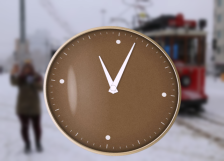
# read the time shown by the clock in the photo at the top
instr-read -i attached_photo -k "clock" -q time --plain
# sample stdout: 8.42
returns 11.03
